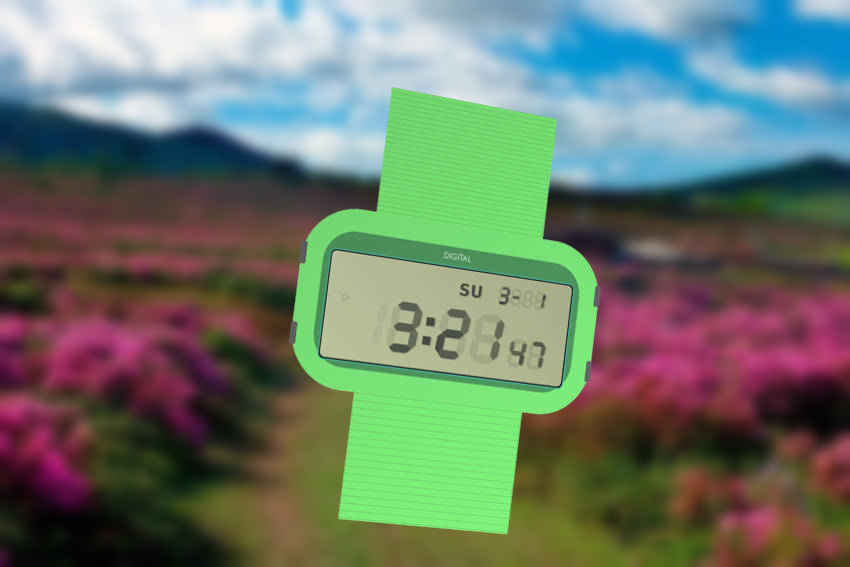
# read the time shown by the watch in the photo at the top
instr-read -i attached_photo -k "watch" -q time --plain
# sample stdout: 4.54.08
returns 3.21.47
